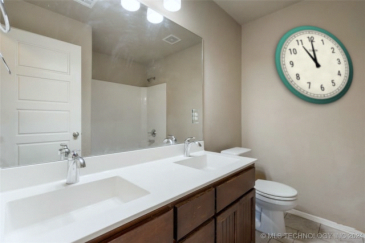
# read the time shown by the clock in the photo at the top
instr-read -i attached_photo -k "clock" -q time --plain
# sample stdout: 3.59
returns 11.00
